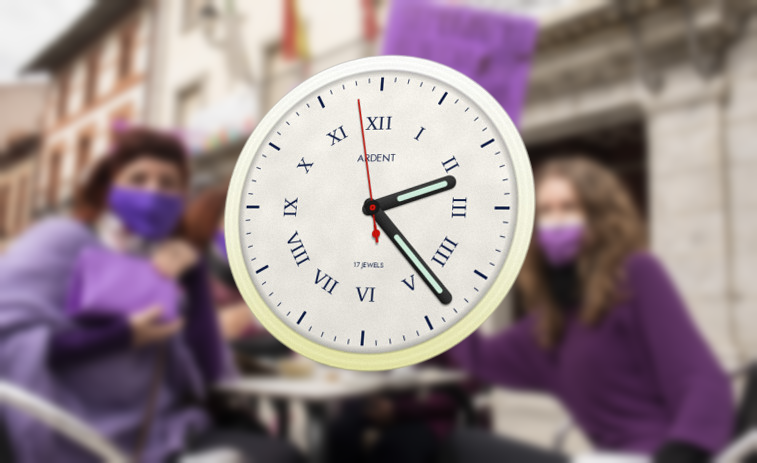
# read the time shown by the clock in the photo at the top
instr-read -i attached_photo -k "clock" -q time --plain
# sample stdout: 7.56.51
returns 2.22.58
